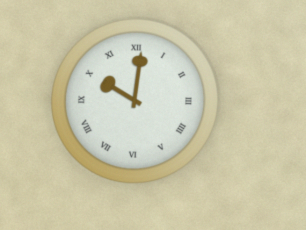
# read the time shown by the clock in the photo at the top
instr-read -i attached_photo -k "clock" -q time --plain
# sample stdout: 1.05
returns 10.01
